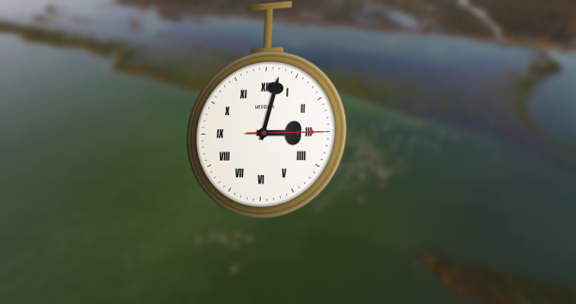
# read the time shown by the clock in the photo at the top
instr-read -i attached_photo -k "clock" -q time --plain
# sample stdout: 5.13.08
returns 3.02.15
